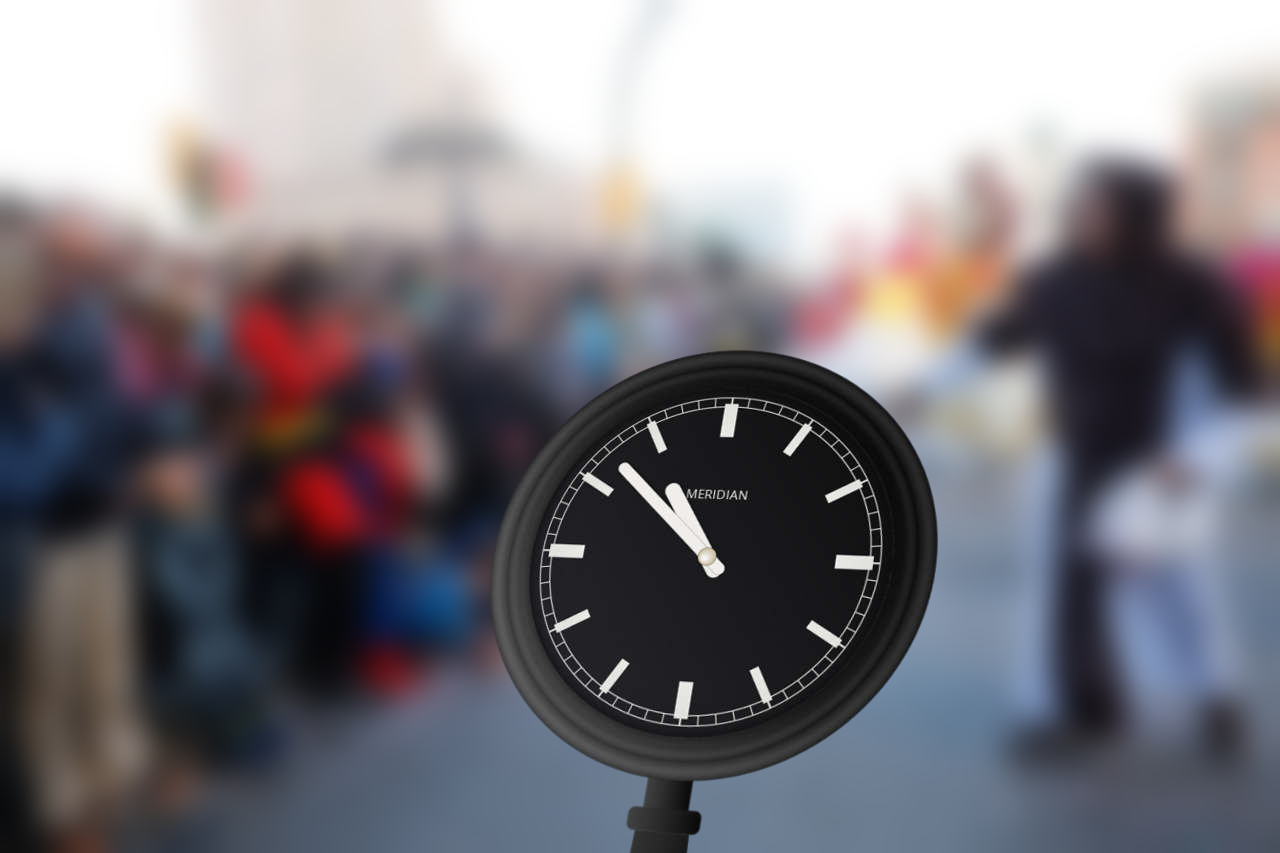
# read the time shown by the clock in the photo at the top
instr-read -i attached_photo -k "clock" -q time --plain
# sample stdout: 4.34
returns 10.52
